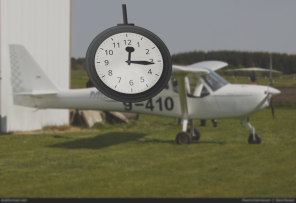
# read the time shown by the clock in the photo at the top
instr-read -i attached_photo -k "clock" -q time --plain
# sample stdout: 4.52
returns 12.16
